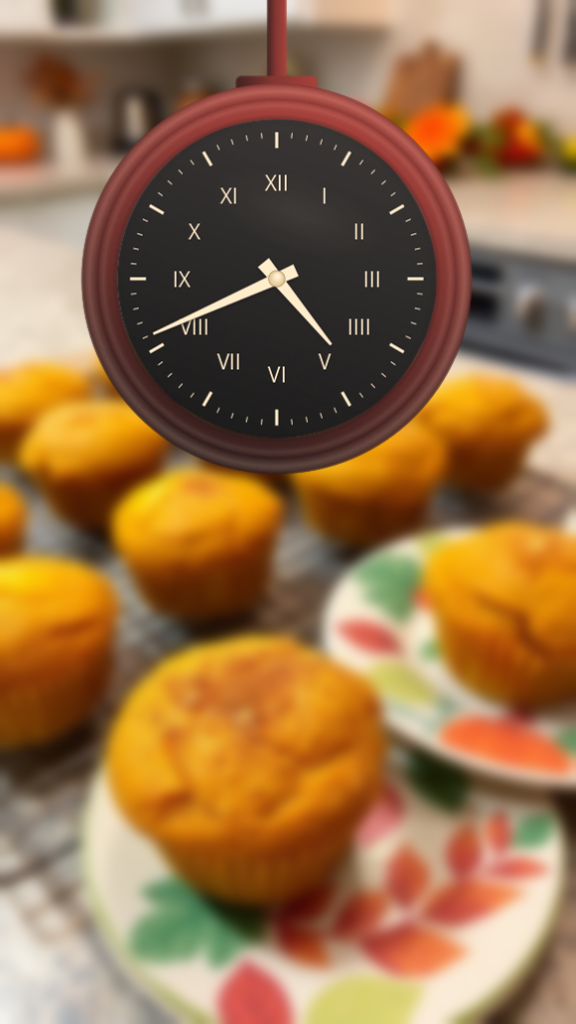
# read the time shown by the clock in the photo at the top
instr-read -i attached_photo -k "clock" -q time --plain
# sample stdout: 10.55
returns 4.41
